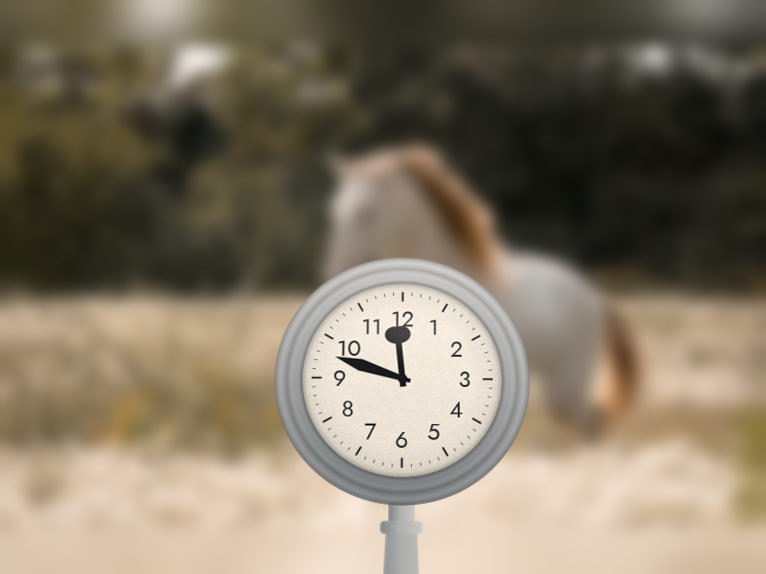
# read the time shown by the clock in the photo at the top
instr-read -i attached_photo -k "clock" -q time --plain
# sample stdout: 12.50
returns 11.48
